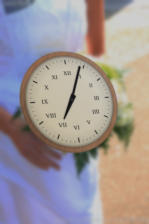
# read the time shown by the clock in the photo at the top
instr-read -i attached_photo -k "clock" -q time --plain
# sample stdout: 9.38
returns 7.04
